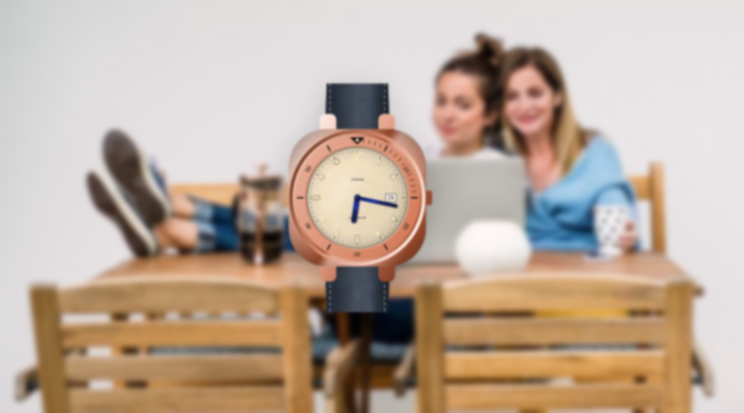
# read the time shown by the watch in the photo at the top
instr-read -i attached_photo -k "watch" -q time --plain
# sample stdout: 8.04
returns 6.17
